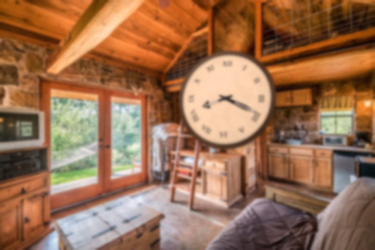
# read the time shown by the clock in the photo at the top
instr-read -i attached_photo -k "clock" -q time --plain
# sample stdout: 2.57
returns 8.19
